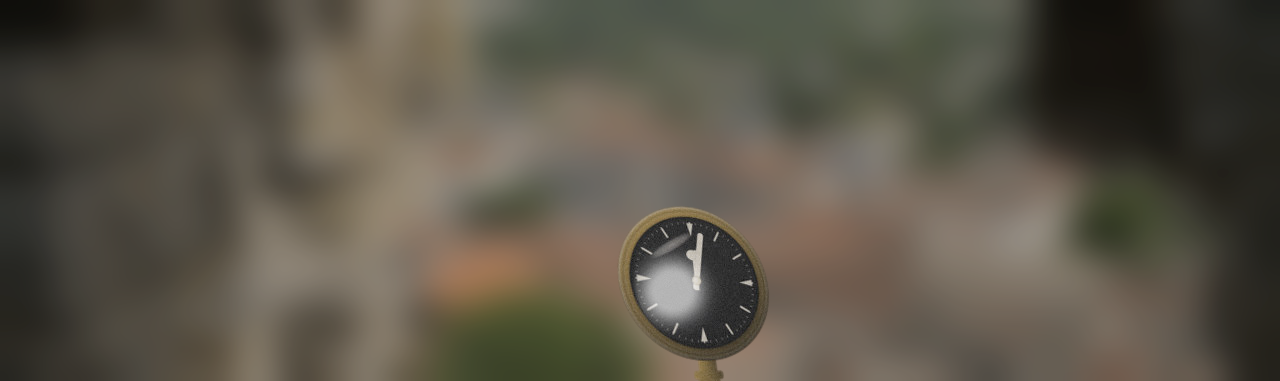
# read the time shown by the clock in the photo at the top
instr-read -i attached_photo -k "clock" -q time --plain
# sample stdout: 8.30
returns 12.02
